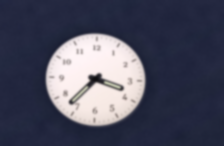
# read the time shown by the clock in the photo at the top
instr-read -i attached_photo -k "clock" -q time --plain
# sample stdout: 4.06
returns 3.37
